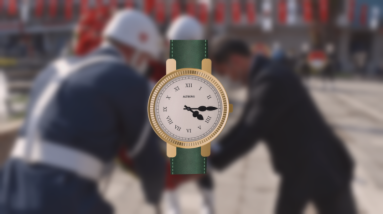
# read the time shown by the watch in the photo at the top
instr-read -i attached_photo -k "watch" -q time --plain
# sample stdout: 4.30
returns 4.15
